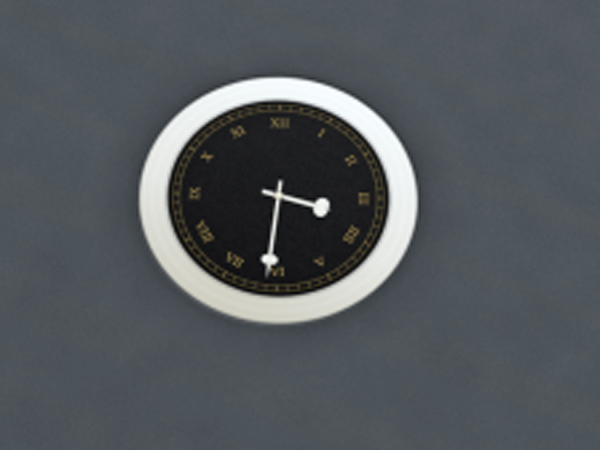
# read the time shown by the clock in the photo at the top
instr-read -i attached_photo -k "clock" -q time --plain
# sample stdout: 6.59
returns 3.31
